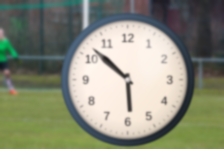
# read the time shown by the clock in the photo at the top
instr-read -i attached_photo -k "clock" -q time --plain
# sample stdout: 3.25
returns 5.52
